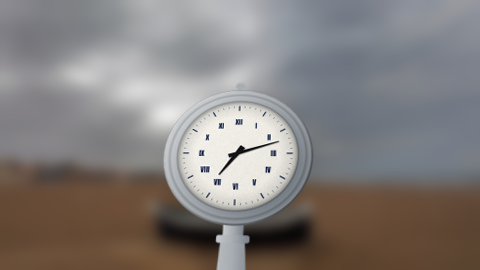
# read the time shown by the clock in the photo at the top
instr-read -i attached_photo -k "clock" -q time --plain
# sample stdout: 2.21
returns 7.12
